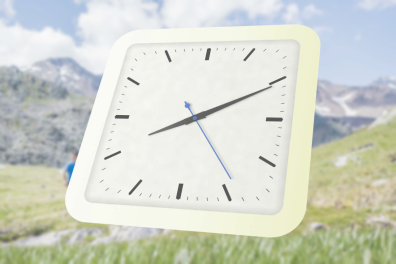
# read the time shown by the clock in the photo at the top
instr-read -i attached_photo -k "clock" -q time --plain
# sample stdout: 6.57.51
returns 8.10.24
